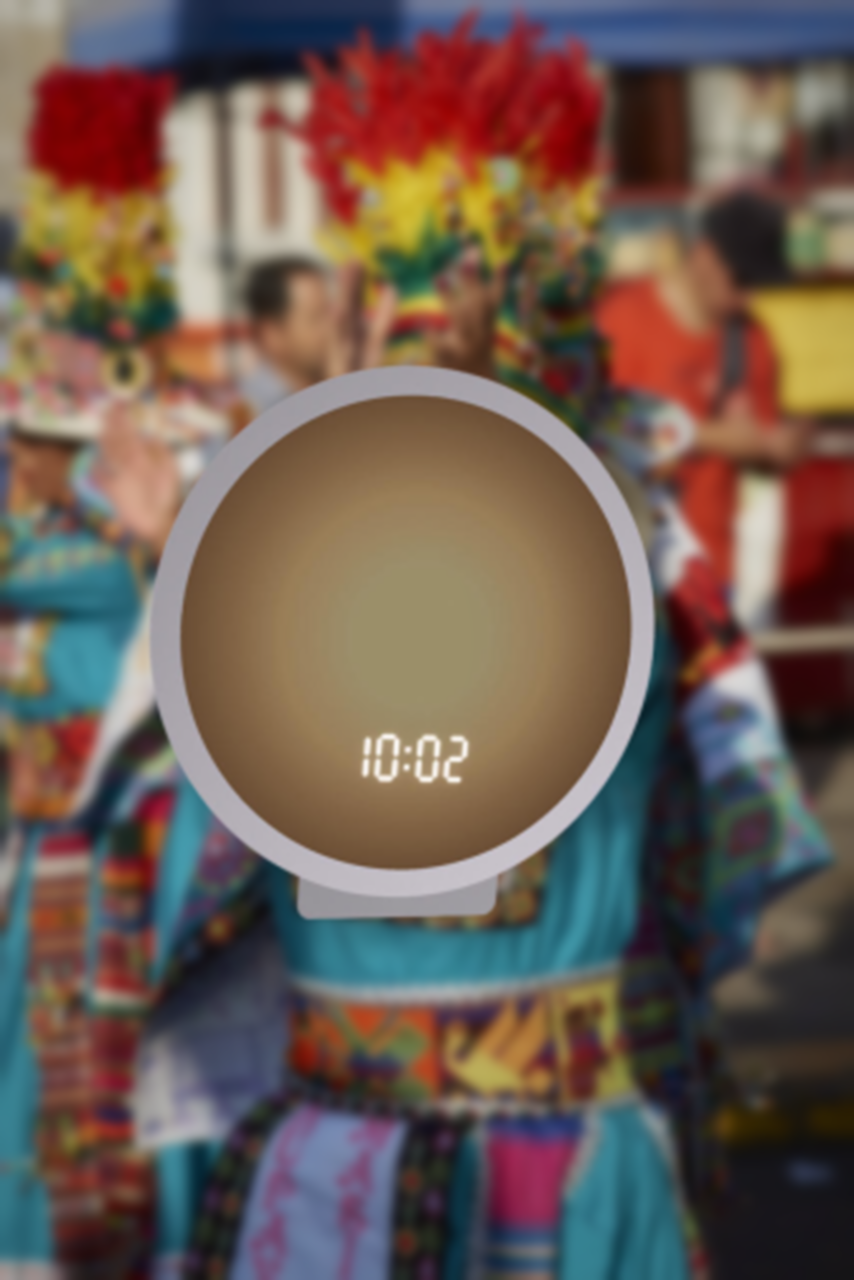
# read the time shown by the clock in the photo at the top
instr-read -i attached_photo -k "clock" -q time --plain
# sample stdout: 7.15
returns 10.02
